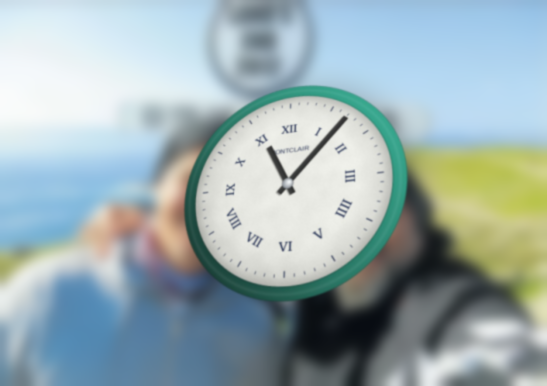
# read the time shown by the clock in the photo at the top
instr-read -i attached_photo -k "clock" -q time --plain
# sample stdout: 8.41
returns 11.07
